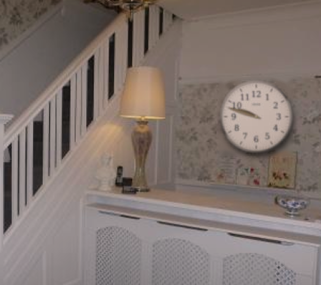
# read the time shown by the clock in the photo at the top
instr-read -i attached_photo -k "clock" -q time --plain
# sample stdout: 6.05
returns 9.48
